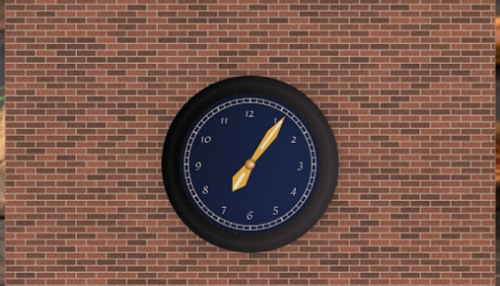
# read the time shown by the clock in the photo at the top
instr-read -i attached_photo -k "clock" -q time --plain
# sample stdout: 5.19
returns 7.06
